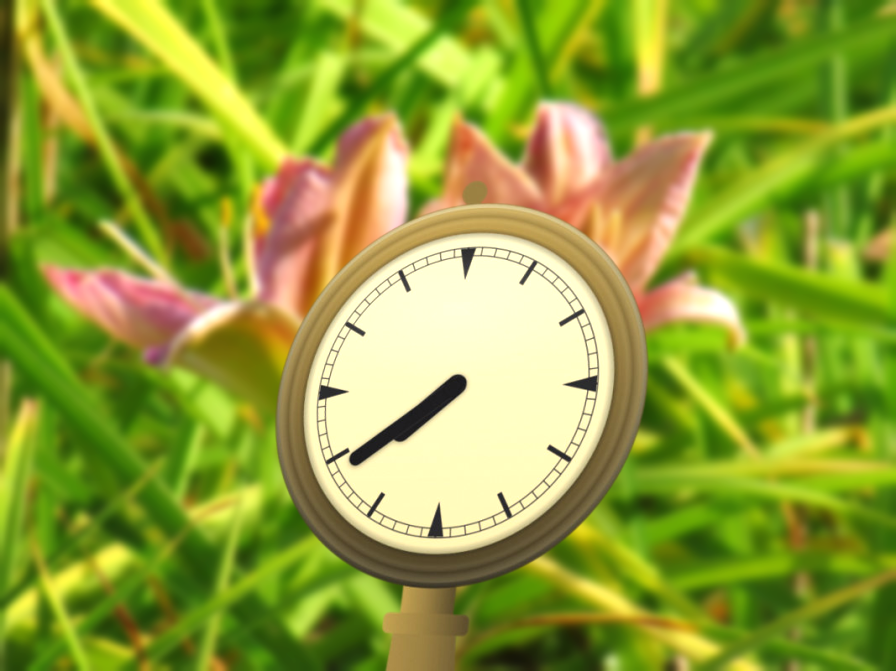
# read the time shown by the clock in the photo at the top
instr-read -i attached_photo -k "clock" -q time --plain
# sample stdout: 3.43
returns 7.39
